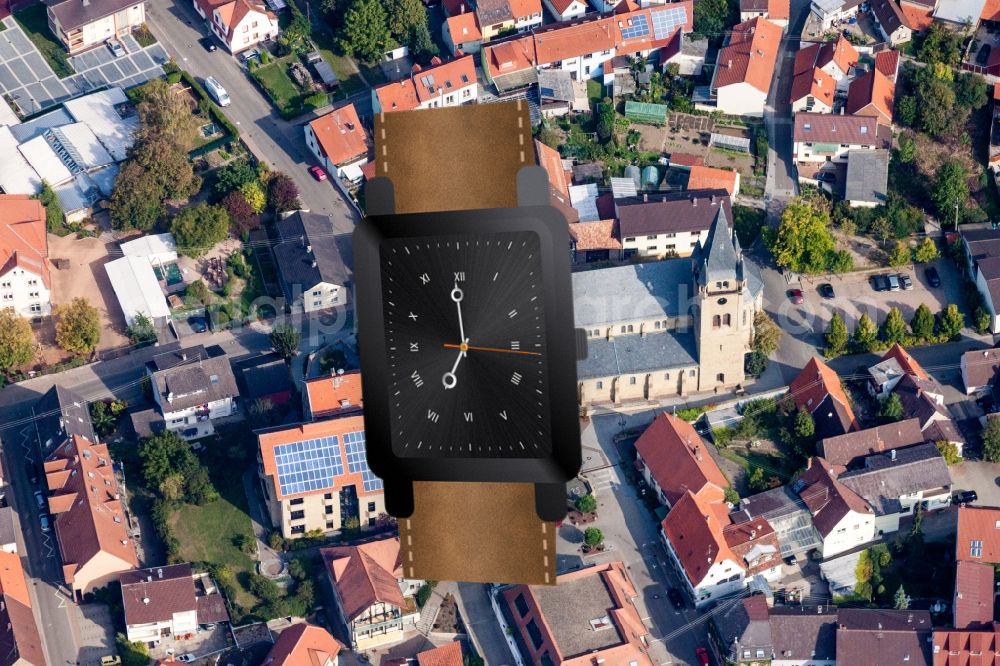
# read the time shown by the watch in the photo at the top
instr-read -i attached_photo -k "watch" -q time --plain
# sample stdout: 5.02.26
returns 6.59.16
